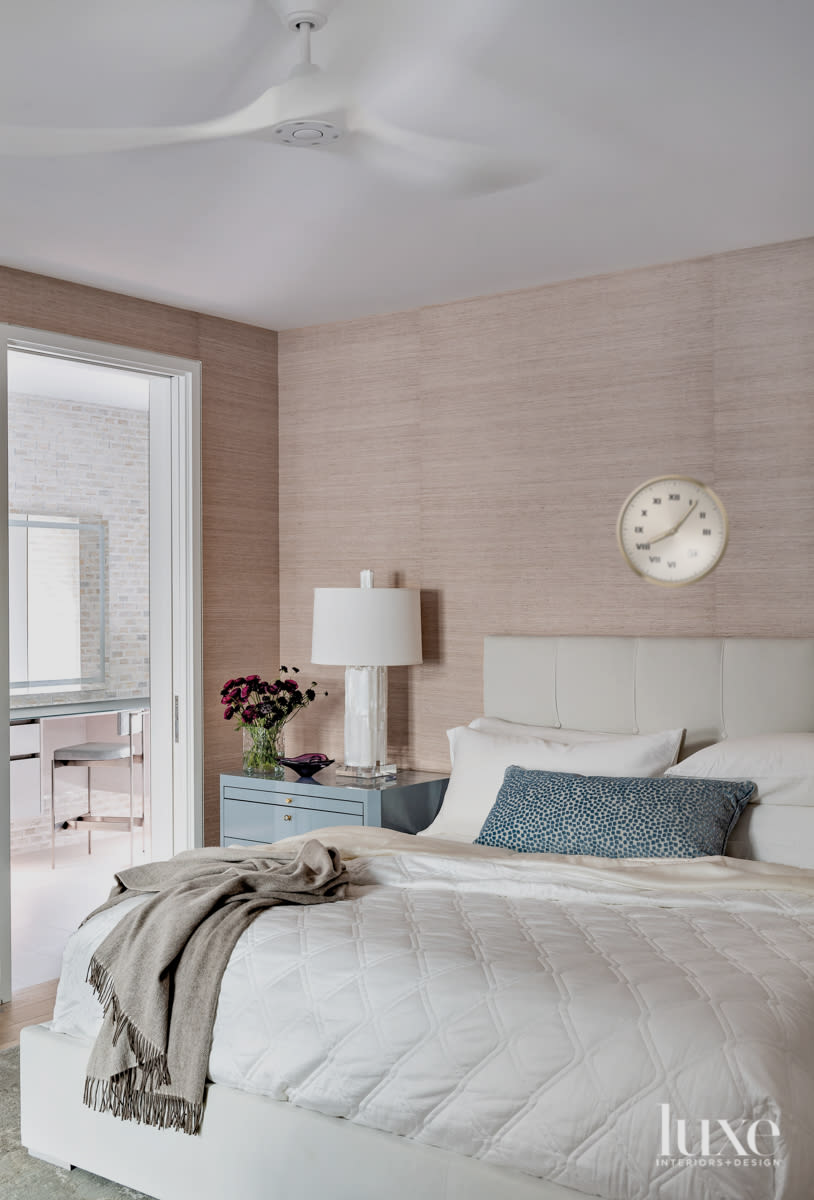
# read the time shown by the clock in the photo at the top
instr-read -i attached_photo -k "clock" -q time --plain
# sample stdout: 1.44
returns 8.06
